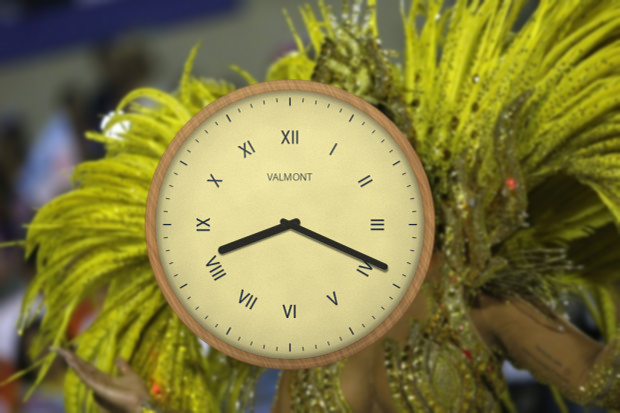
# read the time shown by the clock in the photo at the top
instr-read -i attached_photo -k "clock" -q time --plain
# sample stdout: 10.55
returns 8.19
